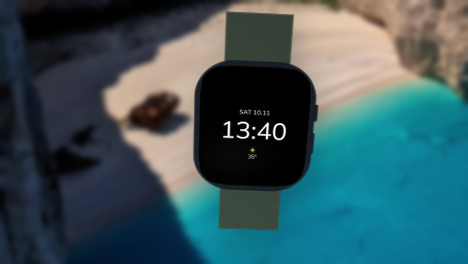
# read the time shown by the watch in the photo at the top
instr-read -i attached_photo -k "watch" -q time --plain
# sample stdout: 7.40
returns 13.40
